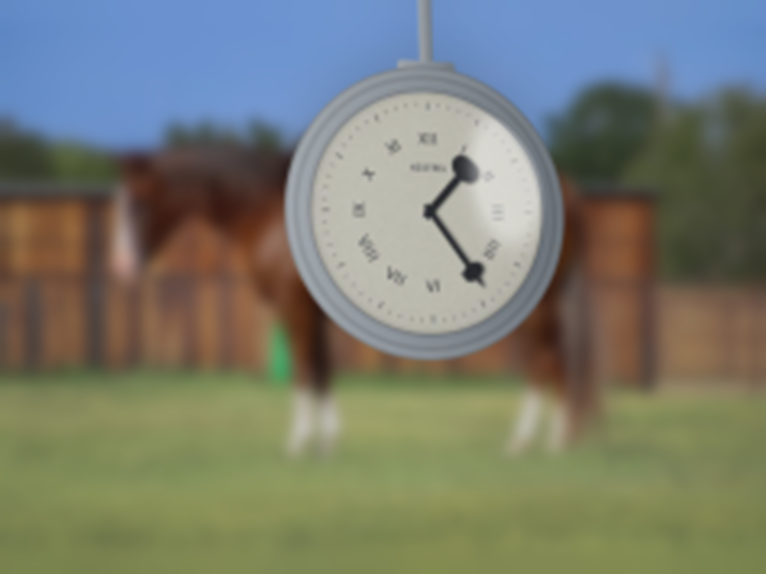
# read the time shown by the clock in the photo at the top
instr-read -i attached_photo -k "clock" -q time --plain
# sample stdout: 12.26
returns 1.24
